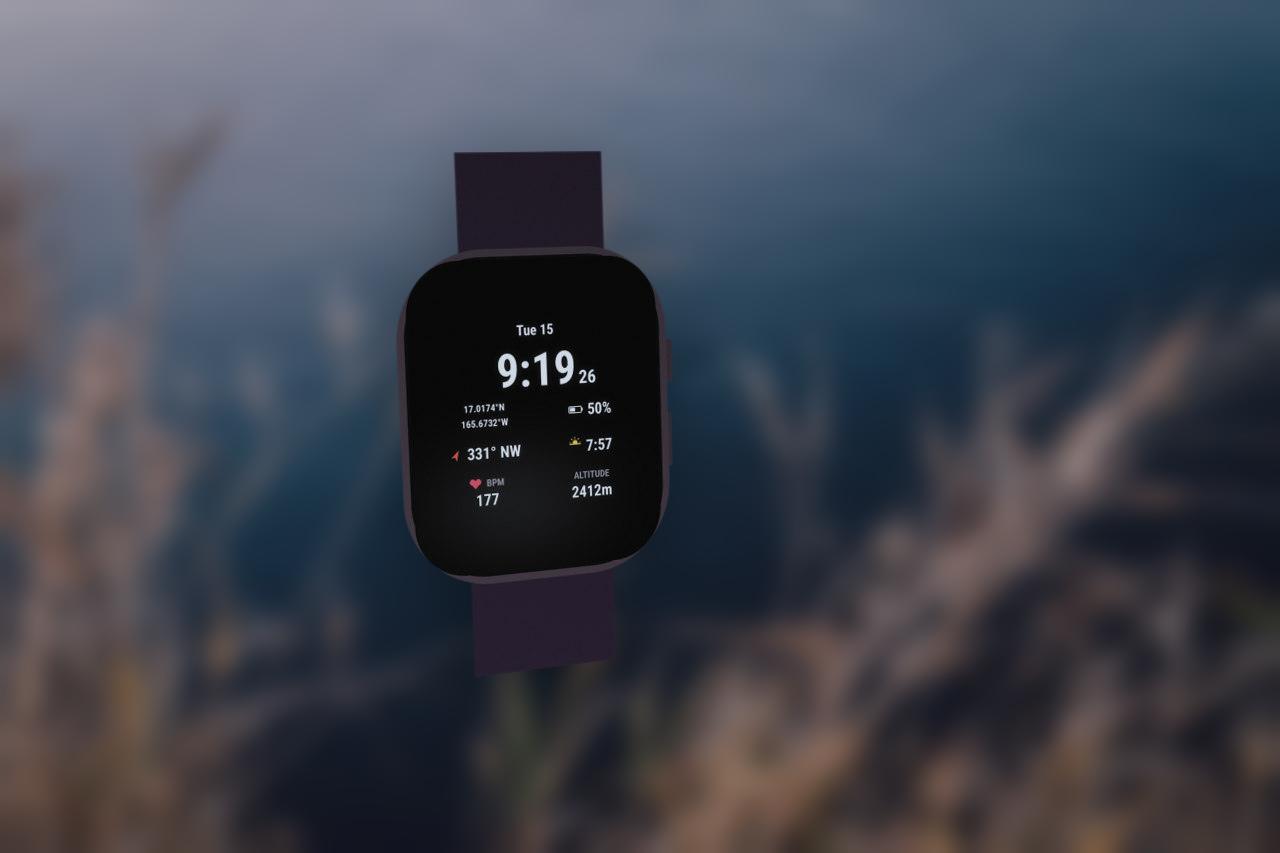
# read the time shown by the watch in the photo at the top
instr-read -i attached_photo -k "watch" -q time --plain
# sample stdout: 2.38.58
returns 9.19.26
